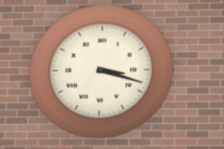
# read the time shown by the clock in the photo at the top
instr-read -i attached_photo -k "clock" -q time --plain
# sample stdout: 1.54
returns 3.18
